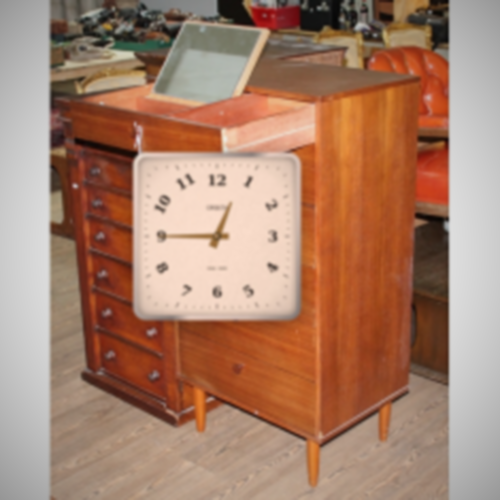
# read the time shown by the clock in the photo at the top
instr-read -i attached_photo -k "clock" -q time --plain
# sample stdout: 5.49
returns 12.45
